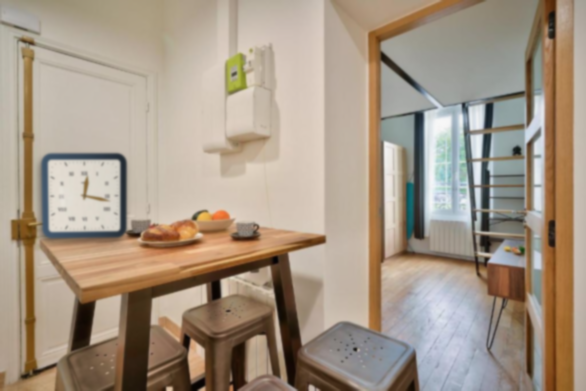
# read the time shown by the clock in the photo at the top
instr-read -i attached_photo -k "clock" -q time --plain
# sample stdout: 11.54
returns 12.17
